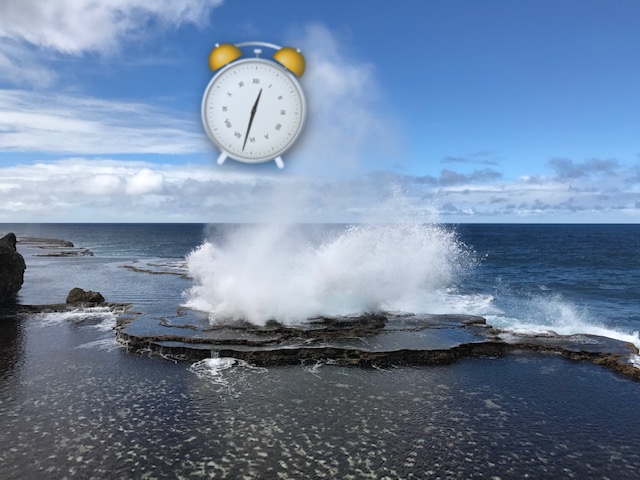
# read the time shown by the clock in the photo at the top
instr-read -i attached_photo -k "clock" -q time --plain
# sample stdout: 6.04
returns 12.32
